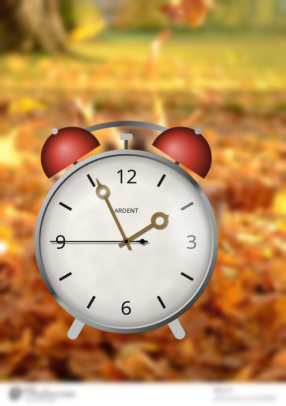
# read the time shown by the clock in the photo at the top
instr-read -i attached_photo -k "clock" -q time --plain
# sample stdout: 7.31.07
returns 1.55.45
